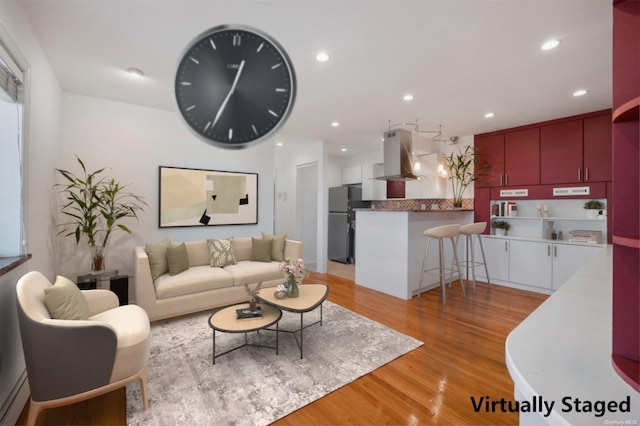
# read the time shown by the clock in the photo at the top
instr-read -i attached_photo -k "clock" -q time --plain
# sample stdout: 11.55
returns 12.34
